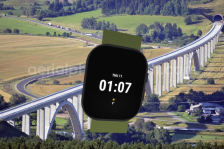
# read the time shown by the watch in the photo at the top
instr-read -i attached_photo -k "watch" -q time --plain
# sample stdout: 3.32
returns 1.07
